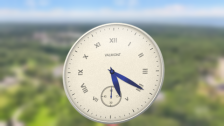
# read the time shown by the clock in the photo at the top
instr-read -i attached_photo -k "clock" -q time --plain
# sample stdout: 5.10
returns 5.20
